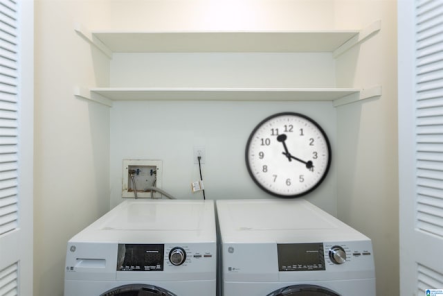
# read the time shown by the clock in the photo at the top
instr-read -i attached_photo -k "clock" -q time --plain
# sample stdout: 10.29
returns 11.19
